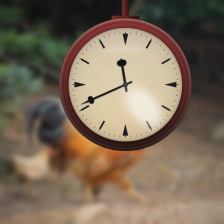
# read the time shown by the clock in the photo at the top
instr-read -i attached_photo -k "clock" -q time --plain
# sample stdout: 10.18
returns 11.41
